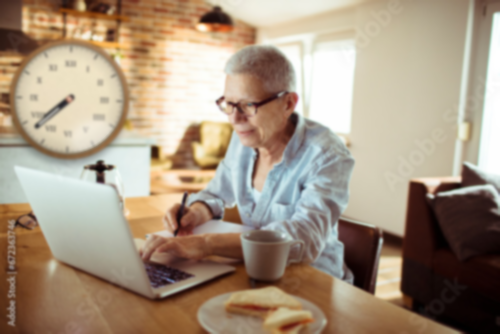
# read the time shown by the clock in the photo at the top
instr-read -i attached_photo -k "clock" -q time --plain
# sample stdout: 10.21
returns 7.38
